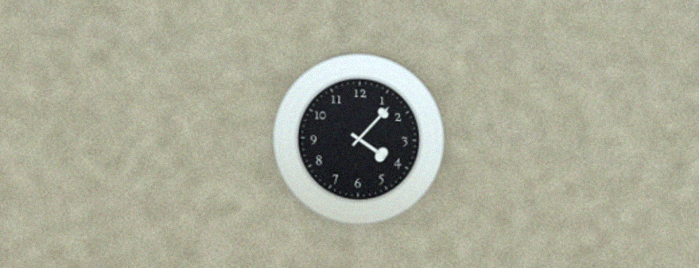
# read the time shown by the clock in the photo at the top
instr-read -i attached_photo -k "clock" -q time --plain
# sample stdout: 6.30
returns 4.07
